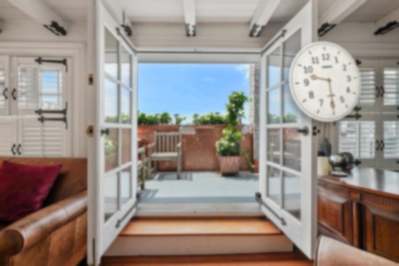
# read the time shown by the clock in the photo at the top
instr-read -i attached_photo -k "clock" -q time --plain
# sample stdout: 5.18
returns 9.30
